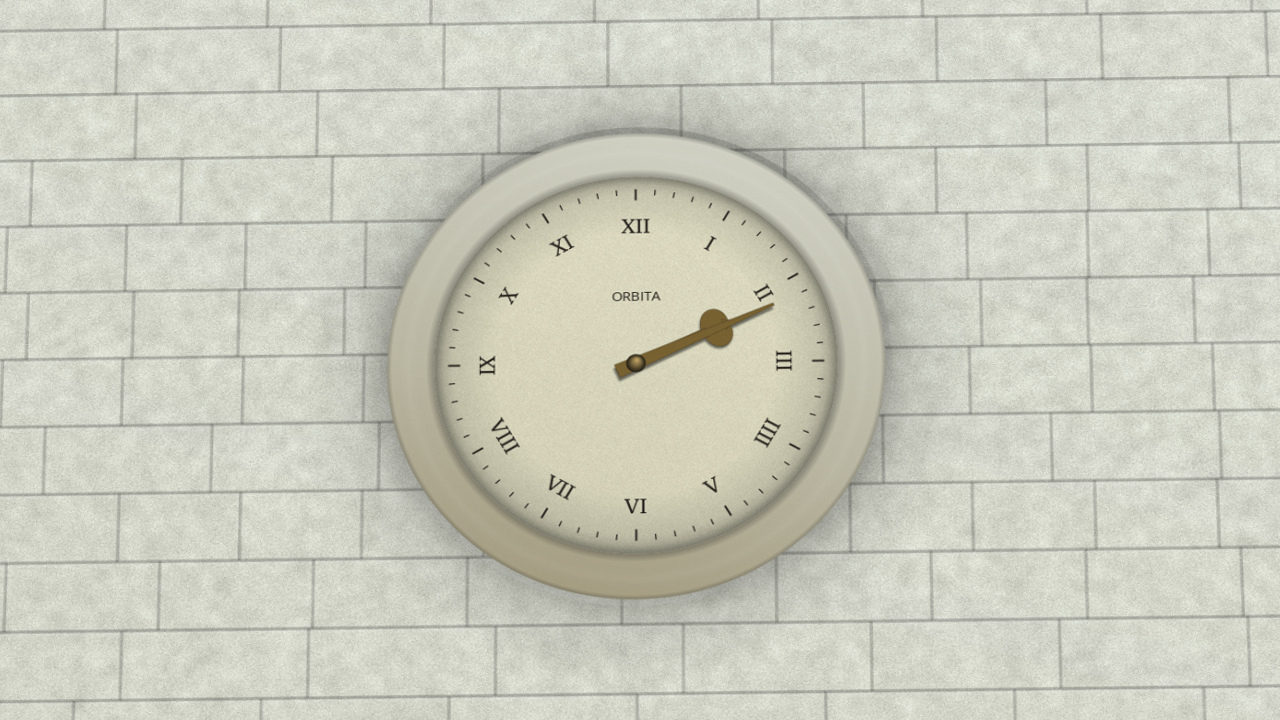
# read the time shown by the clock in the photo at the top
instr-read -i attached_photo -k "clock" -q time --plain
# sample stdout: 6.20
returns 2.11
